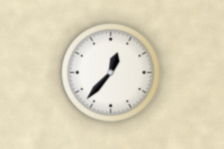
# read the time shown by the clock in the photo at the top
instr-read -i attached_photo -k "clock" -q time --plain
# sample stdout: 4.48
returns 12.37
